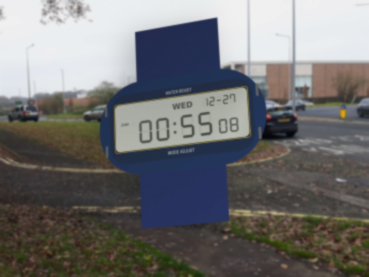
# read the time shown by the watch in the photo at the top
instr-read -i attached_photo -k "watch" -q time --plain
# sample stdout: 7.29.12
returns 0.55.08
